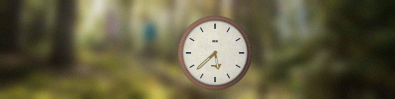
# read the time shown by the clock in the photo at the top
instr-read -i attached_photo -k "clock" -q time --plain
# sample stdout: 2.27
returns 5.38
